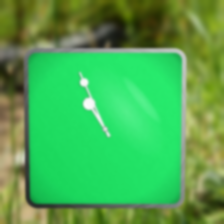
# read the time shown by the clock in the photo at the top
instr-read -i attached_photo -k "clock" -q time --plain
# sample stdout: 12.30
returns 10.56
